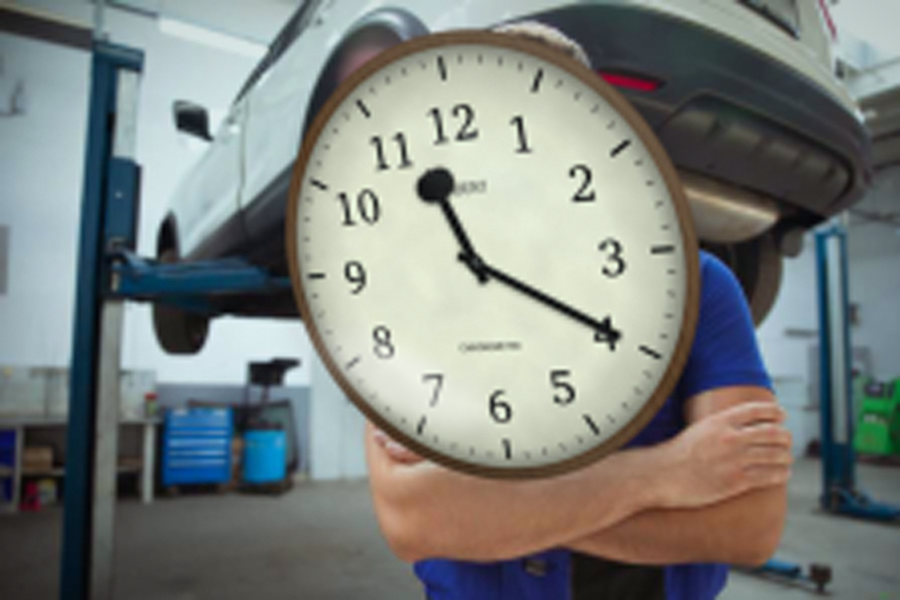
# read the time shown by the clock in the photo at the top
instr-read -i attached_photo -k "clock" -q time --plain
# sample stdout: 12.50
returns 11.20
